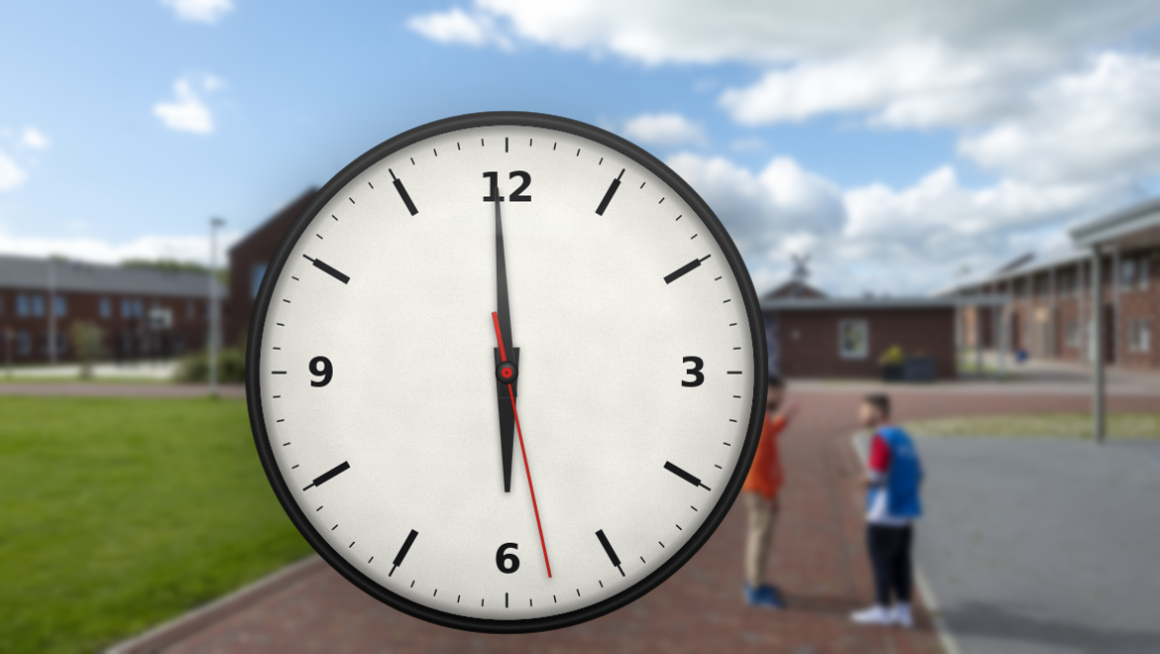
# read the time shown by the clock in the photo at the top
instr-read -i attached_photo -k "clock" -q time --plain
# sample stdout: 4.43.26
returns 5.59.28
